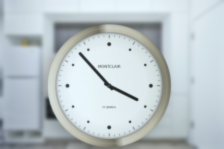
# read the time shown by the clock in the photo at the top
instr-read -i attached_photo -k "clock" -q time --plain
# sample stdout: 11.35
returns 3.53
